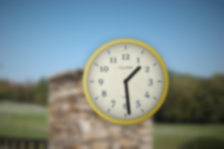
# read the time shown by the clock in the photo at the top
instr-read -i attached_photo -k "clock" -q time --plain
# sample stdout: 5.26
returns 1.29
